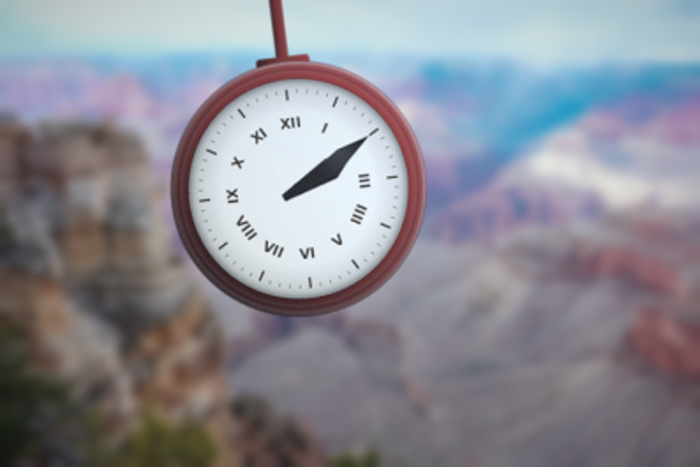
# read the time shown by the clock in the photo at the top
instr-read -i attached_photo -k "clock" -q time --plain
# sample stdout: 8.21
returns 2.10
